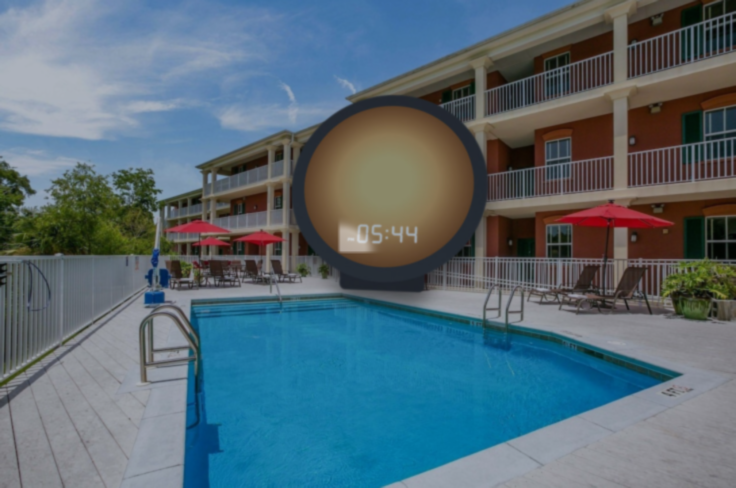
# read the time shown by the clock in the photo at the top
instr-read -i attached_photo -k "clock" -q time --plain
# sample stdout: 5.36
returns 5.44
